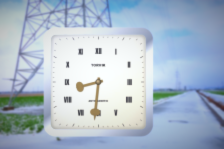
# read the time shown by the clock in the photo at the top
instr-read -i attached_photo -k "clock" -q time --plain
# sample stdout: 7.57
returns 8.31
